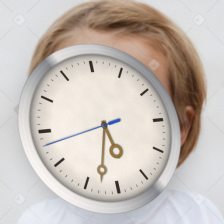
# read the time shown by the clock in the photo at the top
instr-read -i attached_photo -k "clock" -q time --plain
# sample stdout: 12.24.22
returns 5.32.43
